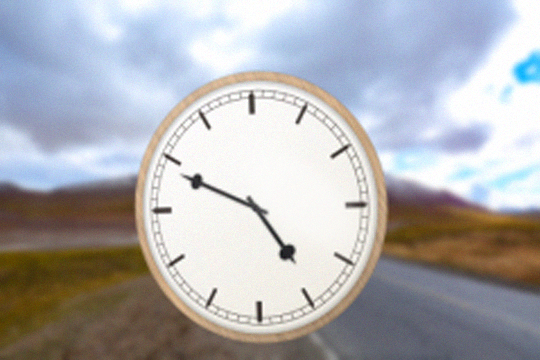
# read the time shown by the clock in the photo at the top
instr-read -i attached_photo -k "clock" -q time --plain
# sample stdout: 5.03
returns 4.49
